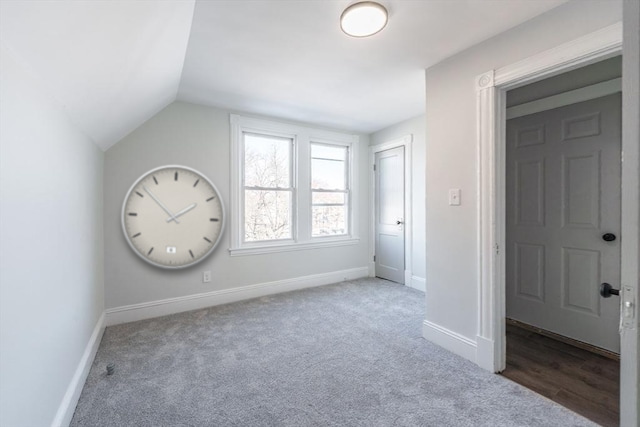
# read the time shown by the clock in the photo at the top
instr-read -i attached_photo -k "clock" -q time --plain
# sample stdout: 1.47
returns 1.52
